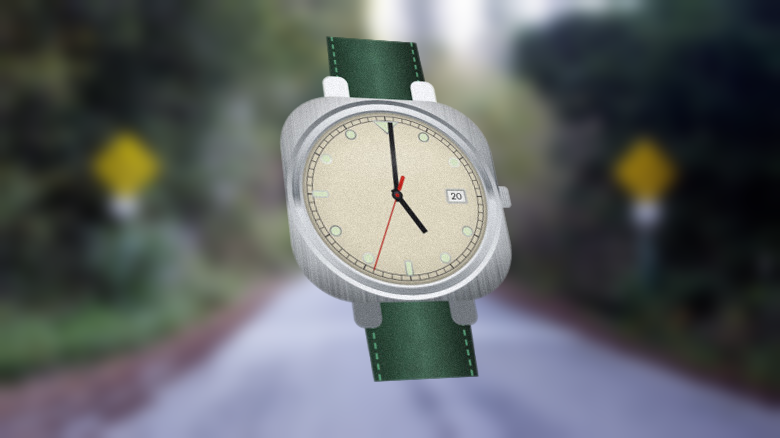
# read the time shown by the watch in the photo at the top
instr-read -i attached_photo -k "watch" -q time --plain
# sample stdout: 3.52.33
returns 5.00.34
